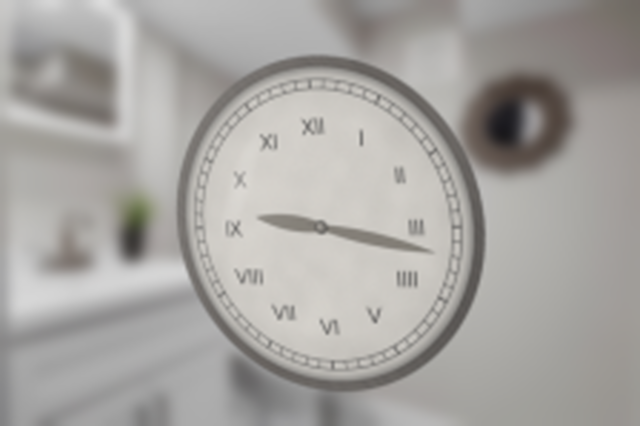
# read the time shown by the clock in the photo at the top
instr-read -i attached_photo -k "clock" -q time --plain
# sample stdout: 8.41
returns 9.17
